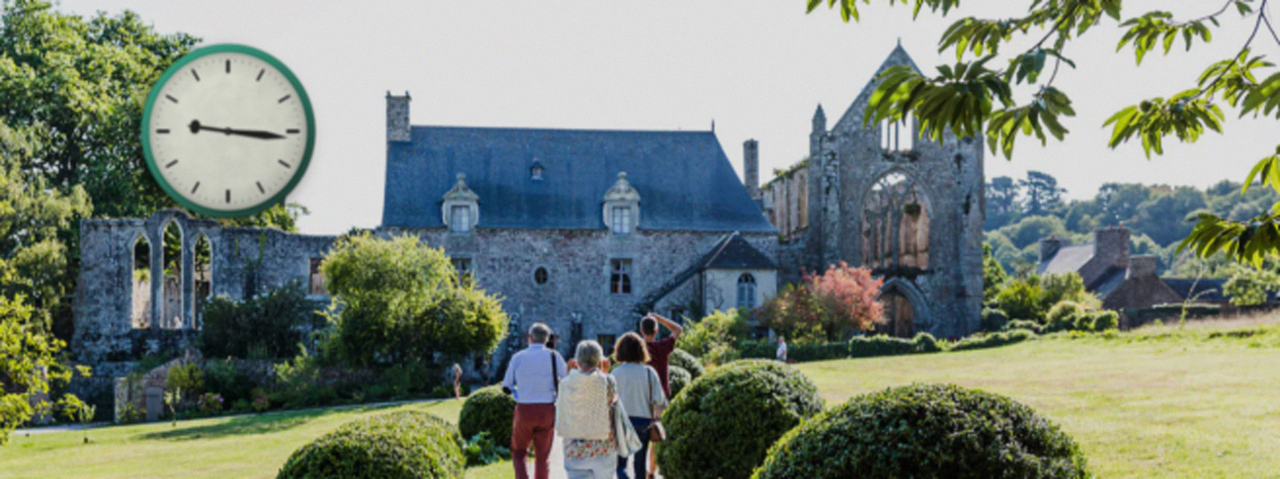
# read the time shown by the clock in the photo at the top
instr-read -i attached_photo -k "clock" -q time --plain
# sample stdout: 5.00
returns 9.16
